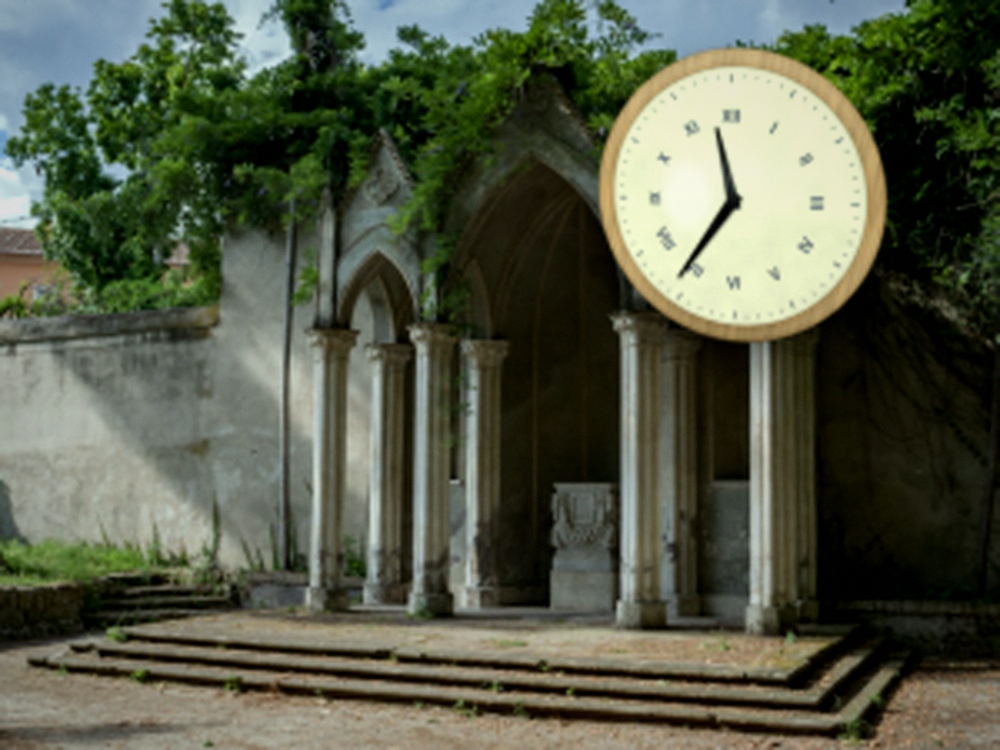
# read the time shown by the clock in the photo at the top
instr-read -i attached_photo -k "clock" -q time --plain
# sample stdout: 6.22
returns 11.36
